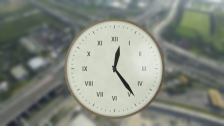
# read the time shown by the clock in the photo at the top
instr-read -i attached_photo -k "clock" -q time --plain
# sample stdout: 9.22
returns 12.24
